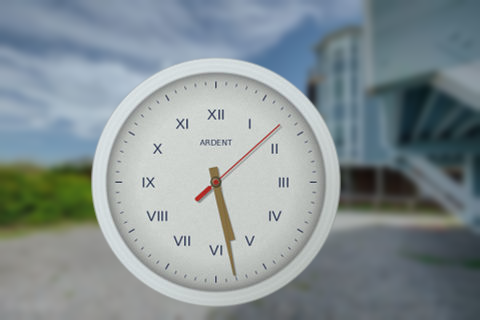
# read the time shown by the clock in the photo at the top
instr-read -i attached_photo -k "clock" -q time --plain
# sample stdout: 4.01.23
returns 5.28.08
